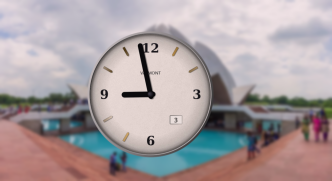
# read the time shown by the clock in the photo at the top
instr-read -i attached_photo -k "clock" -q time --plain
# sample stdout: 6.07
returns 8.58
